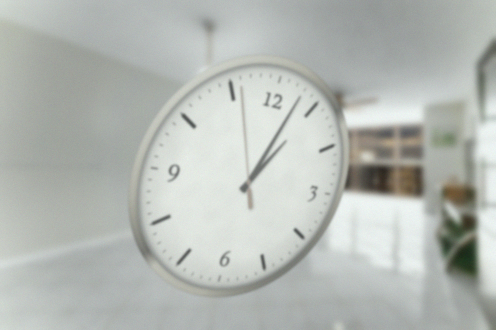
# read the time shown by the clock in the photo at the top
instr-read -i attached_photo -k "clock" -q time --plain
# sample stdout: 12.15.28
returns 1.02.56
